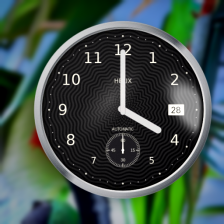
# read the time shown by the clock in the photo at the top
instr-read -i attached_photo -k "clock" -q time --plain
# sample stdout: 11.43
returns 4.00
